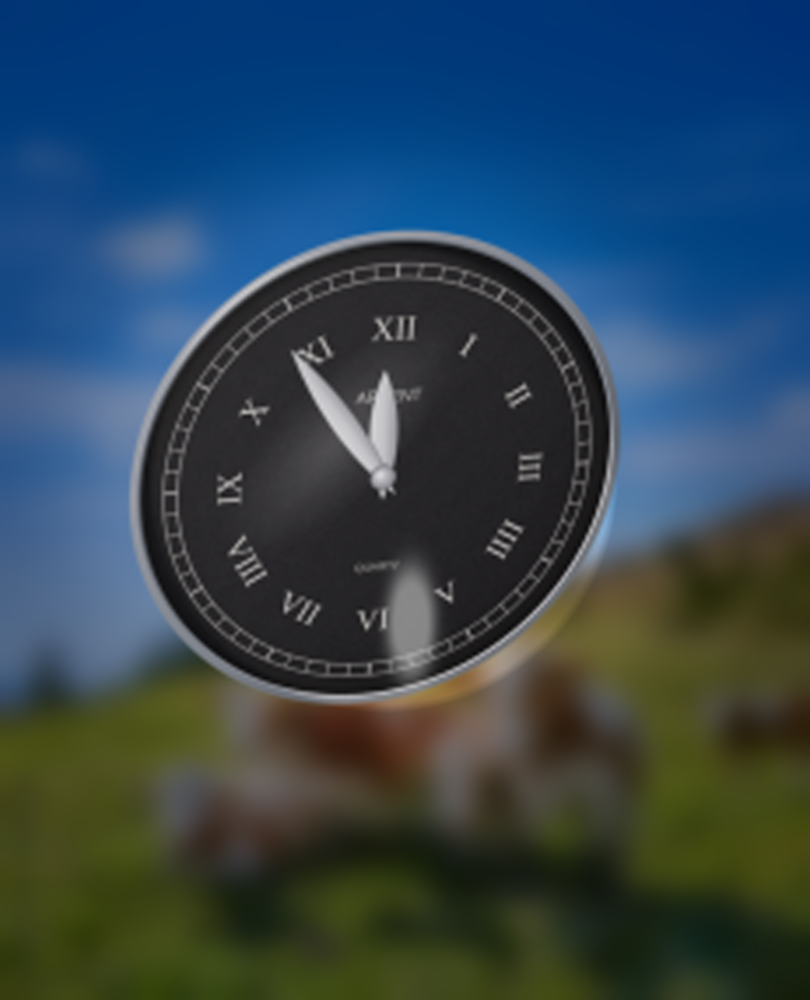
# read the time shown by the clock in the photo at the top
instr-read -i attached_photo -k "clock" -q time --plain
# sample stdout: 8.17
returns 11.54
